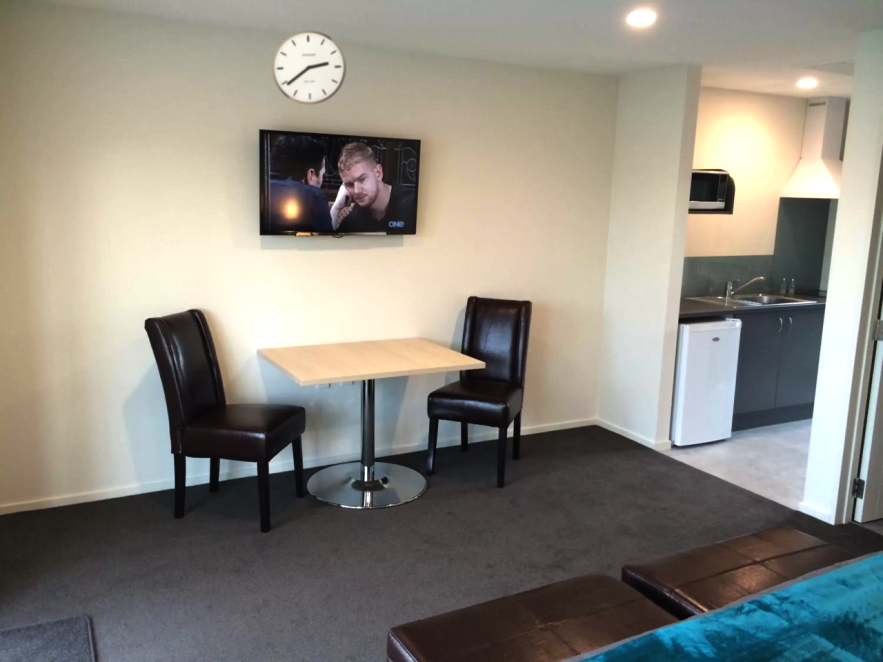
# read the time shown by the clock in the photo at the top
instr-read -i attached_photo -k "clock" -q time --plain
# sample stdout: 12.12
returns 2.39
